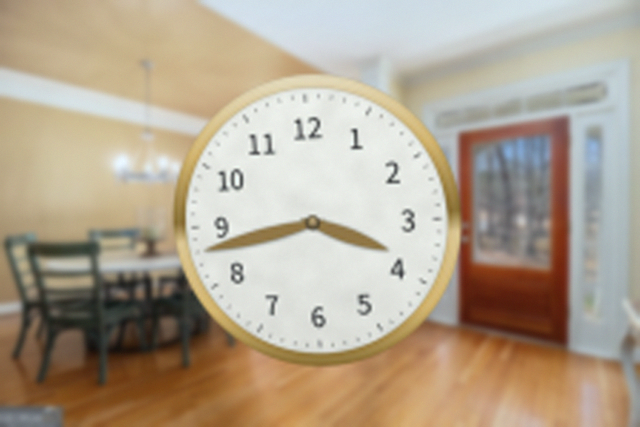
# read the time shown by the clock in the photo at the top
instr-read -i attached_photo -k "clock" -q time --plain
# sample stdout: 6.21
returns 3.43
